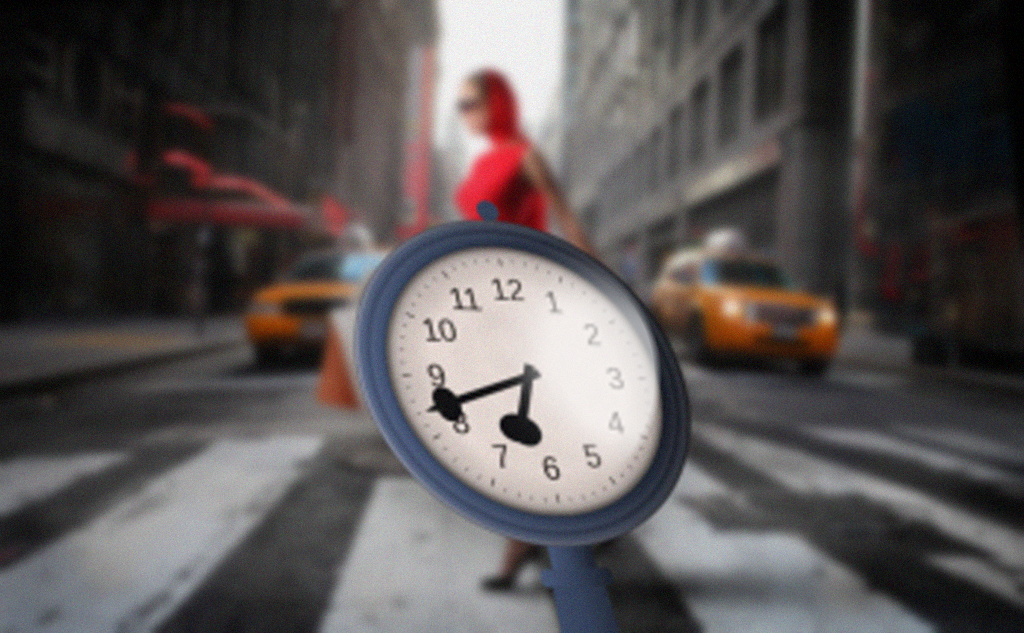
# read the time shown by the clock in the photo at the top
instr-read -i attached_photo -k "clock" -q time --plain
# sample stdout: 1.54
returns 6.42
